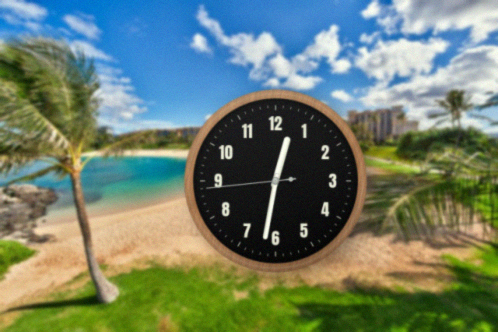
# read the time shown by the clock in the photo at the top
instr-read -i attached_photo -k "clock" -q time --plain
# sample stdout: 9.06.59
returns 12.31.44
